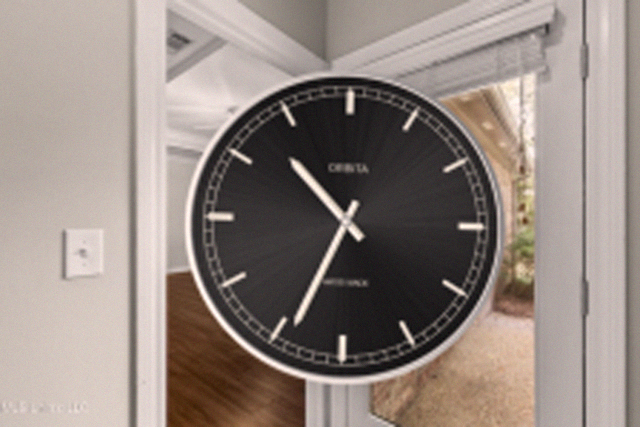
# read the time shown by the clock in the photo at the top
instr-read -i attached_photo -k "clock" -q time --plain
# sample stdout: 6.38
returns 10.34
